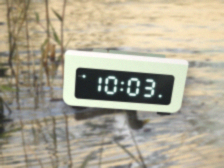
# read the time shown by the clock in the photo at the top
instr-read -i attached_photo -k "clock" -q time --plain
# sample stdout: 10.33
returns 10.03
